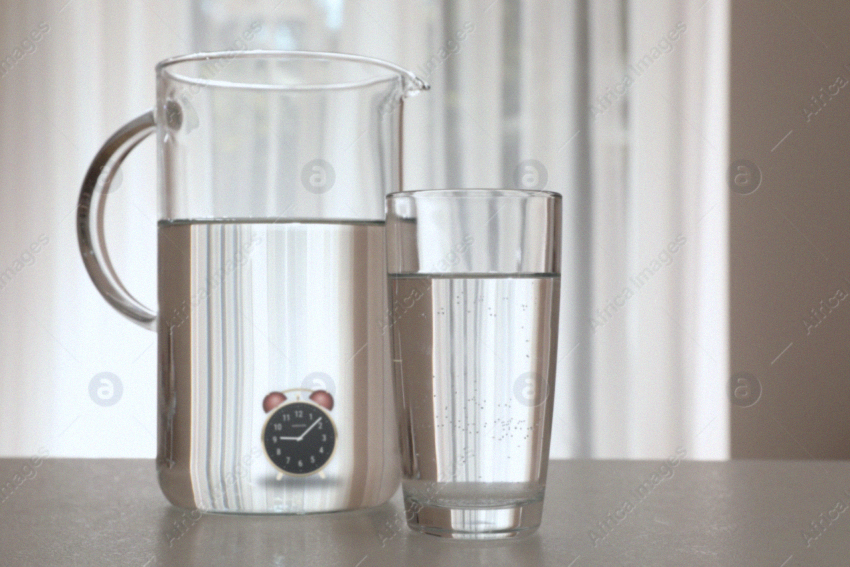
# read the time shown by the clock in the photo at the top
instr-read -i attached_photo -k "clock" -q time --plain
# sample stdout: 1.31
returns 9.08
